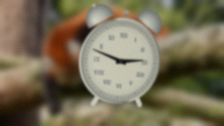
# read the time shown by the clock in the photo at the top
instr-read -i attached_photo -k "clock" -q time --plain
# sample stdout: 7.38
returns 2.48
